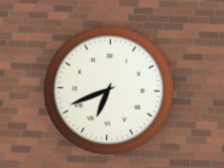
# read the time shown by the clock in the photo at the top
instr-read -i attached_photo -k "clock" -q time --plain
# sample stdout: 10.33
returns 6.41
